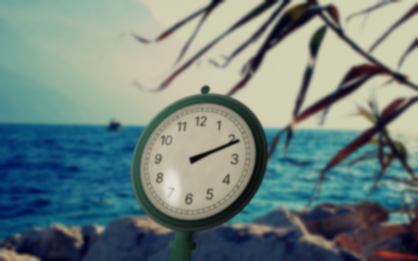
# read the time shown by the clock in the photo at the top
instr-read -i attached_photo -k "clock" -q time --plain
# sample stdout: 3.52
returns 2.11
